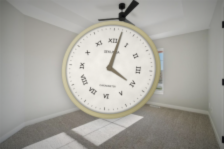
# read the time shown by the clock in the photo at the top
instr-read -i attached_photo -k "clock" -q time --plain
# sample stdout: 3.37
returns 4.02
